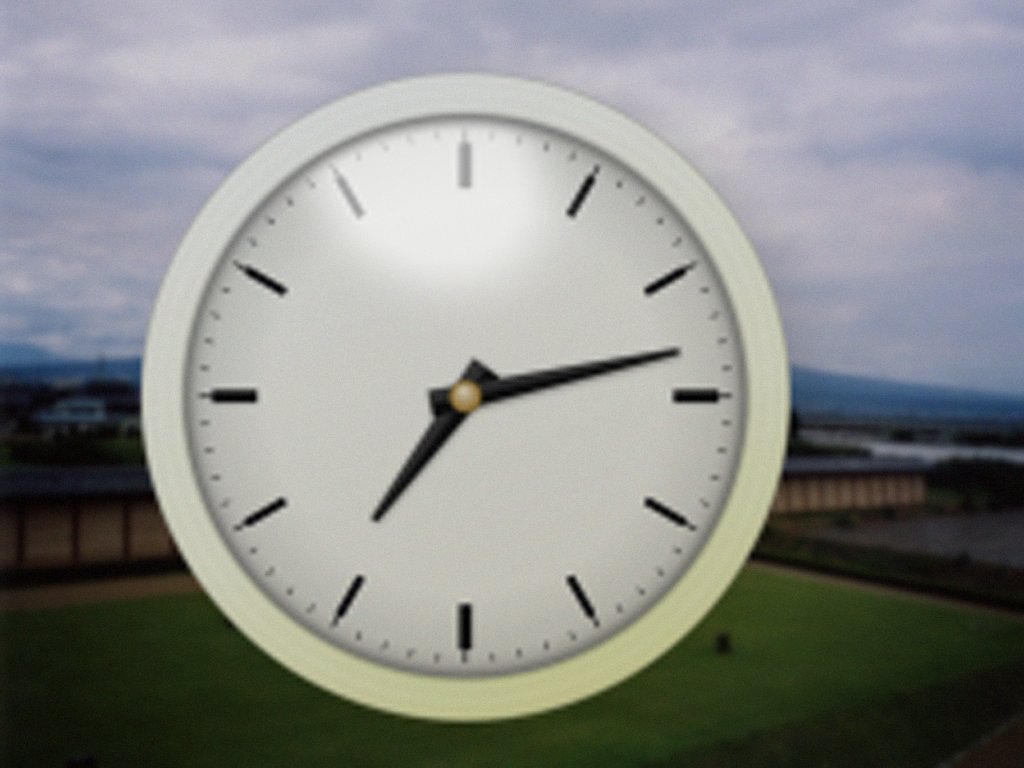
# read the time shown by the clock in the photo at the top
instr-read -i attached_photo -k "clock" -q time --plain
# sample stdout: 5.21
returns 7.13
